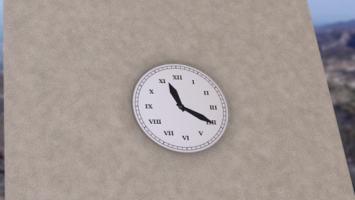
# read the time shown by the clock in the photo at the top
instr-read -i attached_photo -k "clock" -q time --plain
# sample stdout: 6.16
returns 11.20
